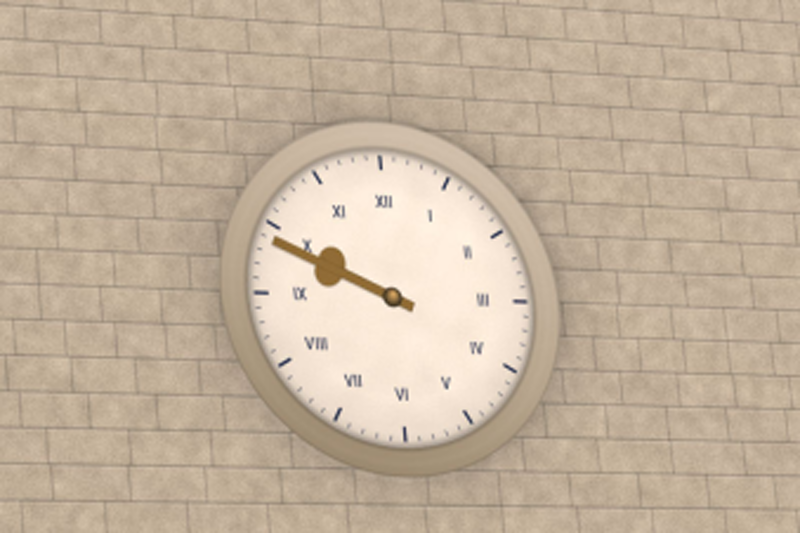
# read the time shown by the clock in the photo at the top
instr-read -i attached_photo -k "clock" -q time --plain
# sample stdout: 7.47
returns 9.49
